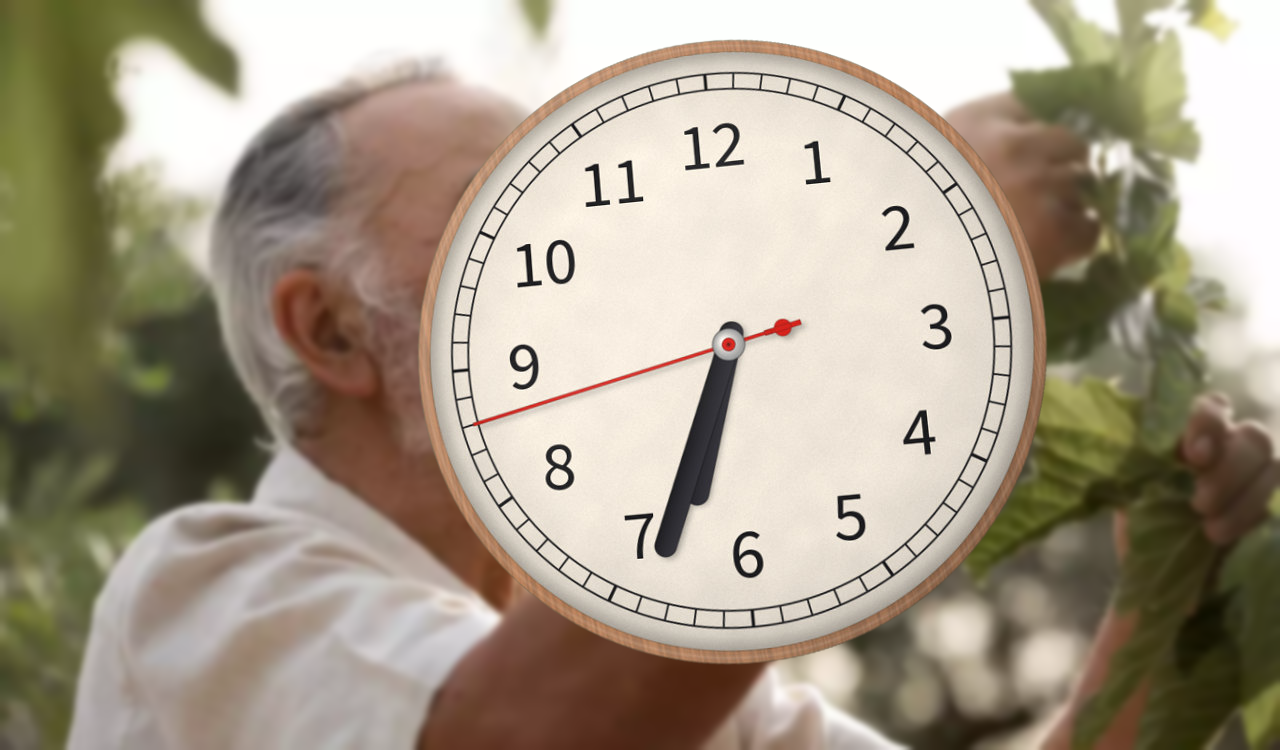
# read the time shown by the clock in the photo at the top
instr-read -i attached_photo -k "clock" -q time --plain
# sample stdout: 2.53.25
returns 6.33.43
